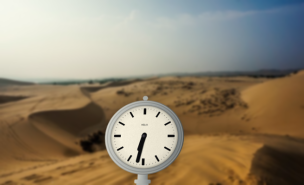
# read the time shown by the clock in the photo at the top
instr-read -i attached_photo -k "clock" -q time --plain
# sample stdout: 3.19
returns 6.32
